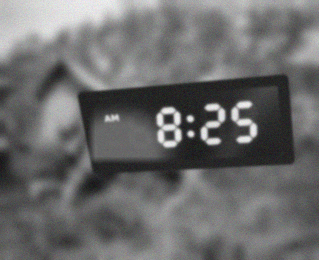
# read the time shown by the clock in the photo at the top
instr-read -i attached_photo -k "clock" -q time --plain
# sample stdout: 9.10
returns 8.25
